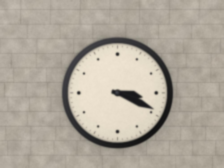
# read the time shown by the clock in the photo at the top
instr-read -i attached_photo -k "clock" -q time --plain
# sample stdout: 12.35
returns 3.19
